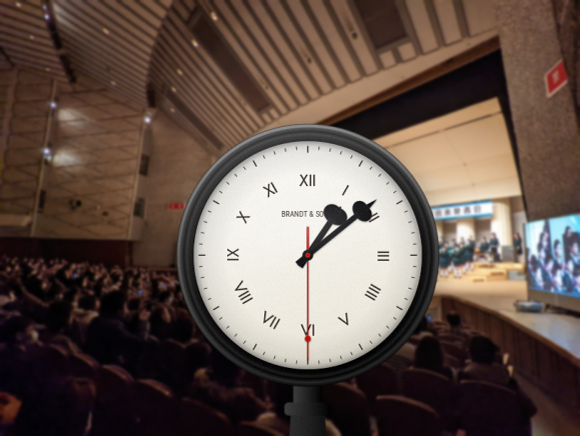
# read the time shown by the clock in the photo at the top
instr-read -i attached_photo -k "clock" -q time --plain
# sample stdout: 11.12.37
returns 1.08.30
